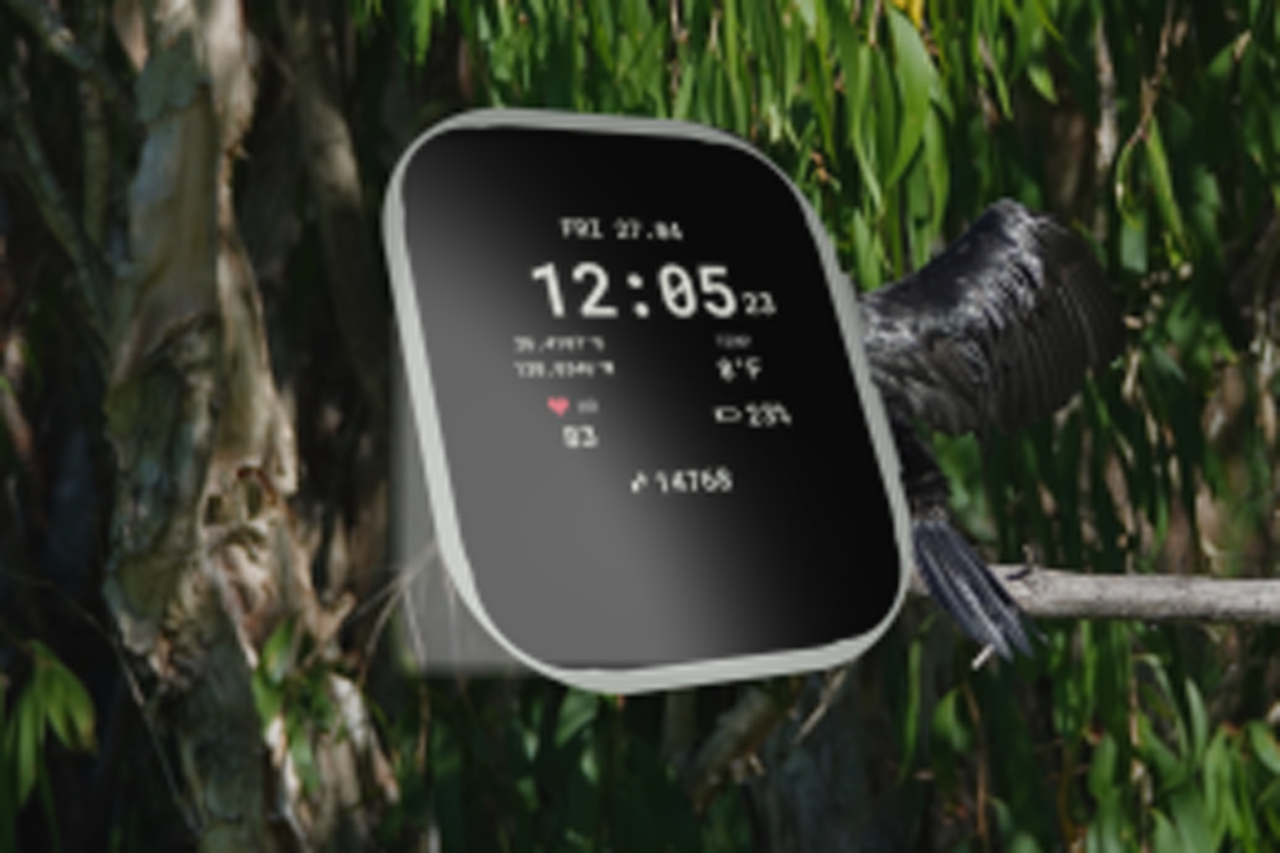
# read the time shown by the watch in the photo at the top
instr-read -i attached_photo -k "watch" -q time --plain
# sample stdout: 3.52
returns 12.05
